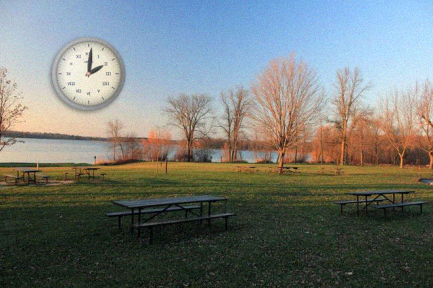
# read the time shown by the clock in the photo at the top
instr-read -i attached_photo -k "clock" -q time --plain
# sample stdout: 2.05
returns 2.01
